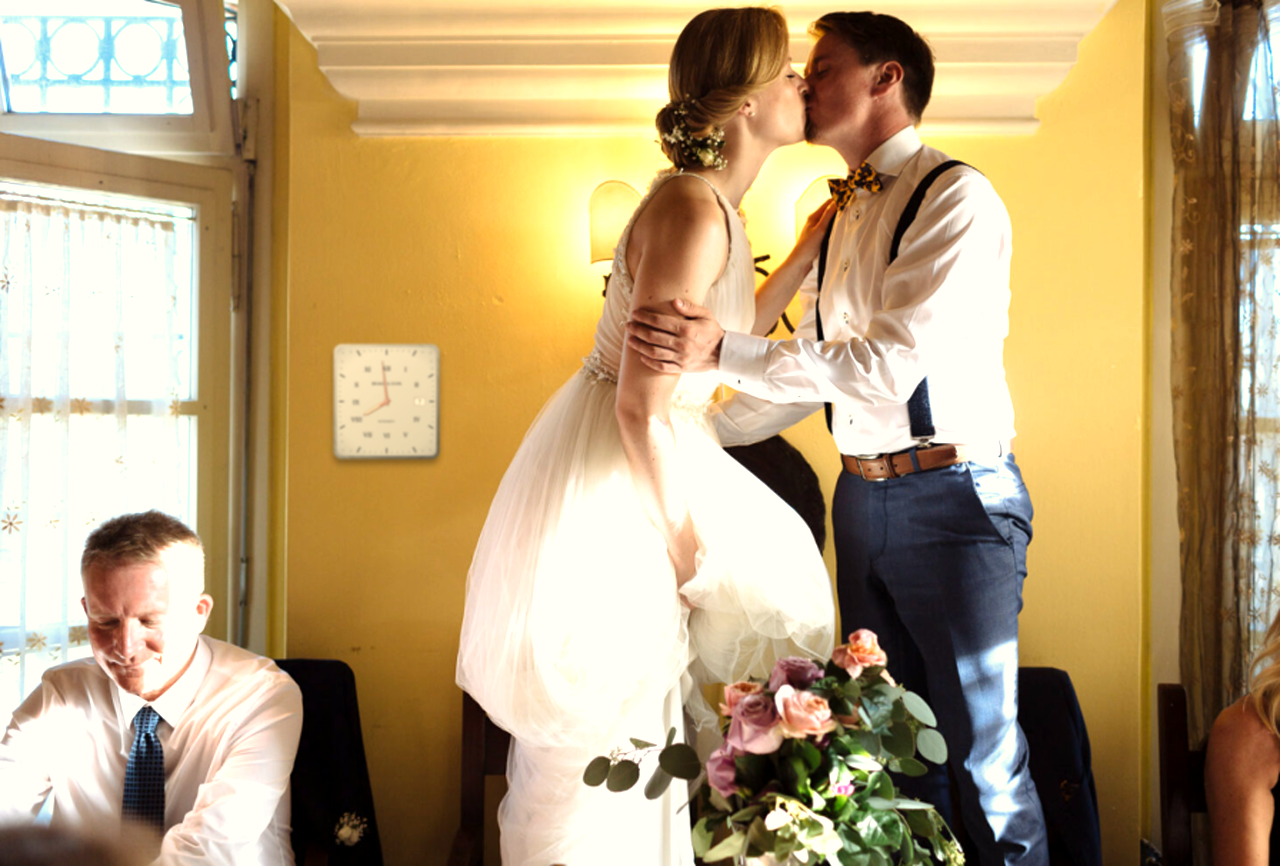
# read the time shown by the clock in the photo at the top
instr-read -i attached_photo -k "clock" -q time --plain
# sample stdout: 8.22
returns 7.59
